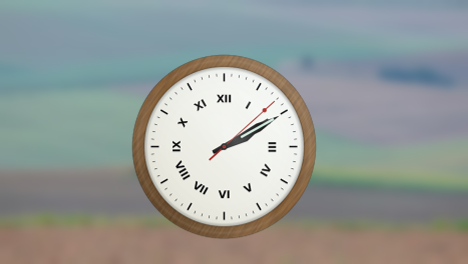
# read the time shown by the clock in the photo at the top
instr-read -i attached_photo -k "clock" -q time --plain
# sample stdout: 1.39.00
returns 2.10.08
